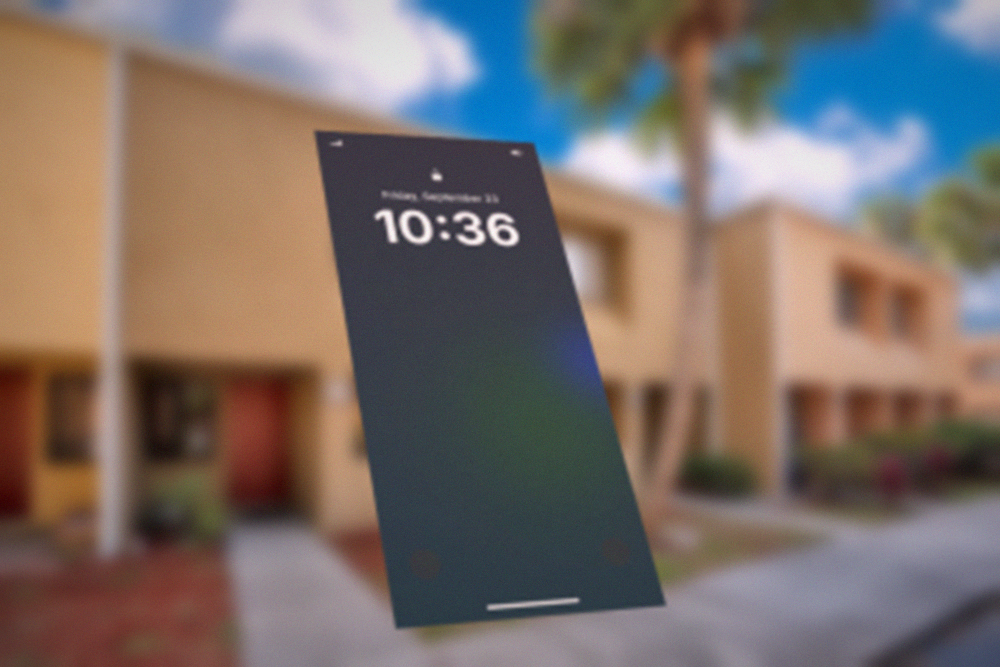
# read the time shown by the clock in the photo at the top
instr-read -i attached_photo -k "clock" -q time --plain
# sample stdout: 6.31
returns 10.36
